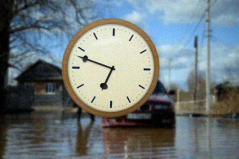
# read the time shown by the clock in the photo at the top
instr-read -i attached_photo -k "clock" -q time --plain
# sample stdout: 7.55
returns 6.48
